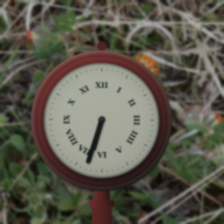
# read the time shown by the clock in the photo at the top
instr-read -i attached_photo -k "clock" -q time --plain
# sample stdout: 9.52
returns 6.33
